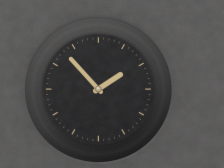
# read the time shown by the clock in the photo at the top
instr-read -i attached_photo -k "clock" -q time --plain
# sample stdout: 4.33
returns 1.53
